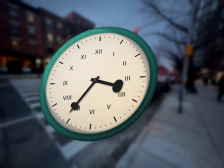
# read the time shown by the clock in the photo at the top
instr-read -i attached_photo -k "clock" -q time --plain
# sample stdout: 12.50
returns 3.36
